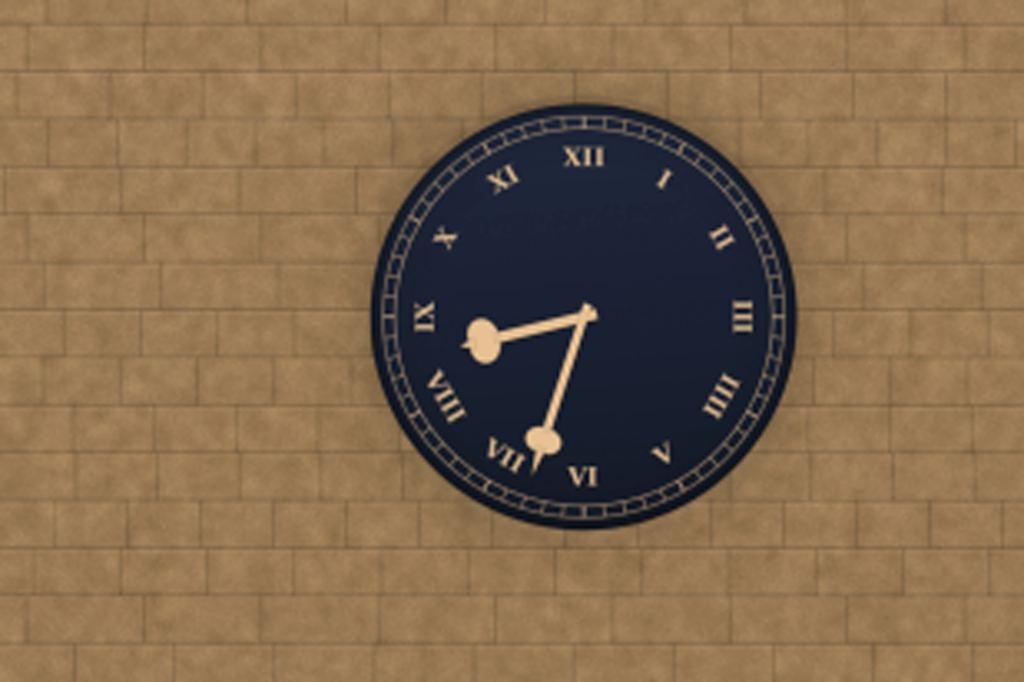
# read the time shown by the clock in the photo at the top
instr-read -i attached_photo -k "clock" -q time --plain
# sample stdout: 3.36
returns 8.33
